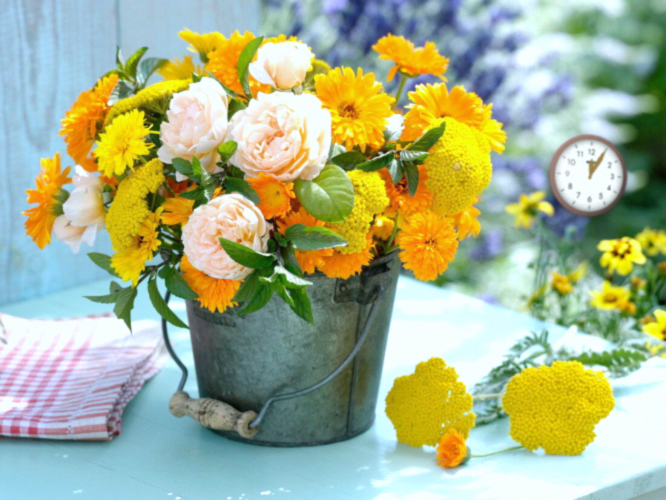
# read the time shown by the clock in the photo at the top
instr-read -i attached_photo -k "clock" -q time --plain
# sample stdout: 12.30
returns 12.05
